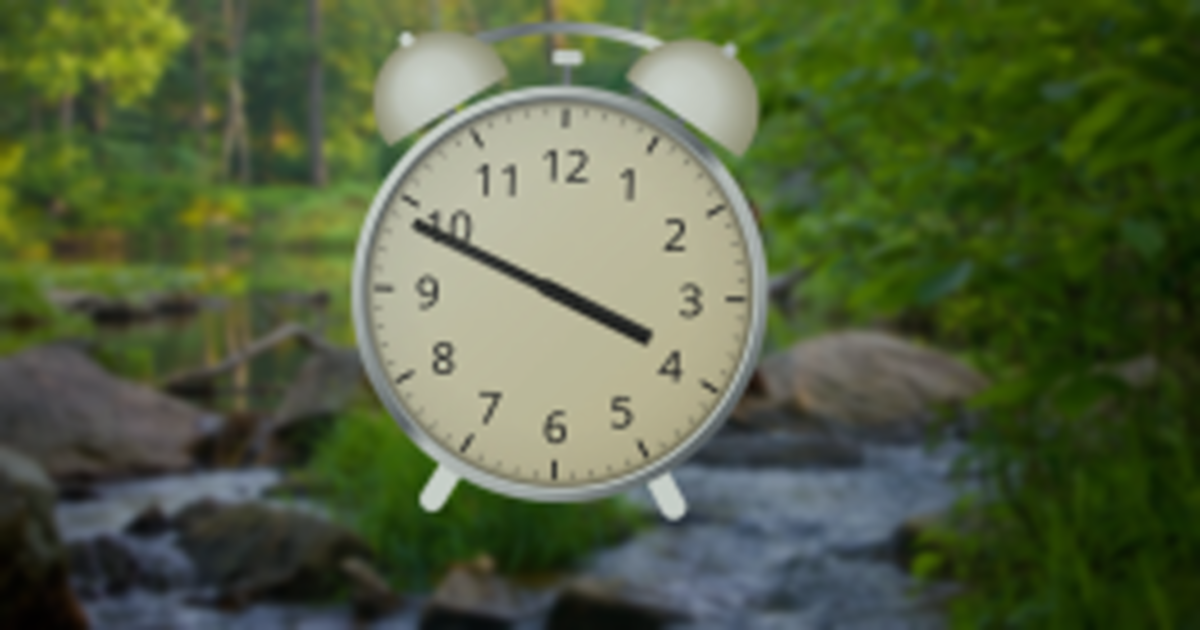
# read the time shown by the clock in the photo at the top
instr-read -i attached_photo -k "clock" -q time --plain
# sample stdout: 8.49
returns 3.49
